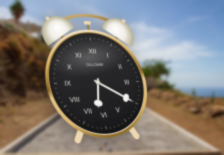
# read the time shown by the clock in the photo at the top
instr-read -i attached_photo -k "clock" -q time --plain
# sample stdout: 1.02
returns 6.20
